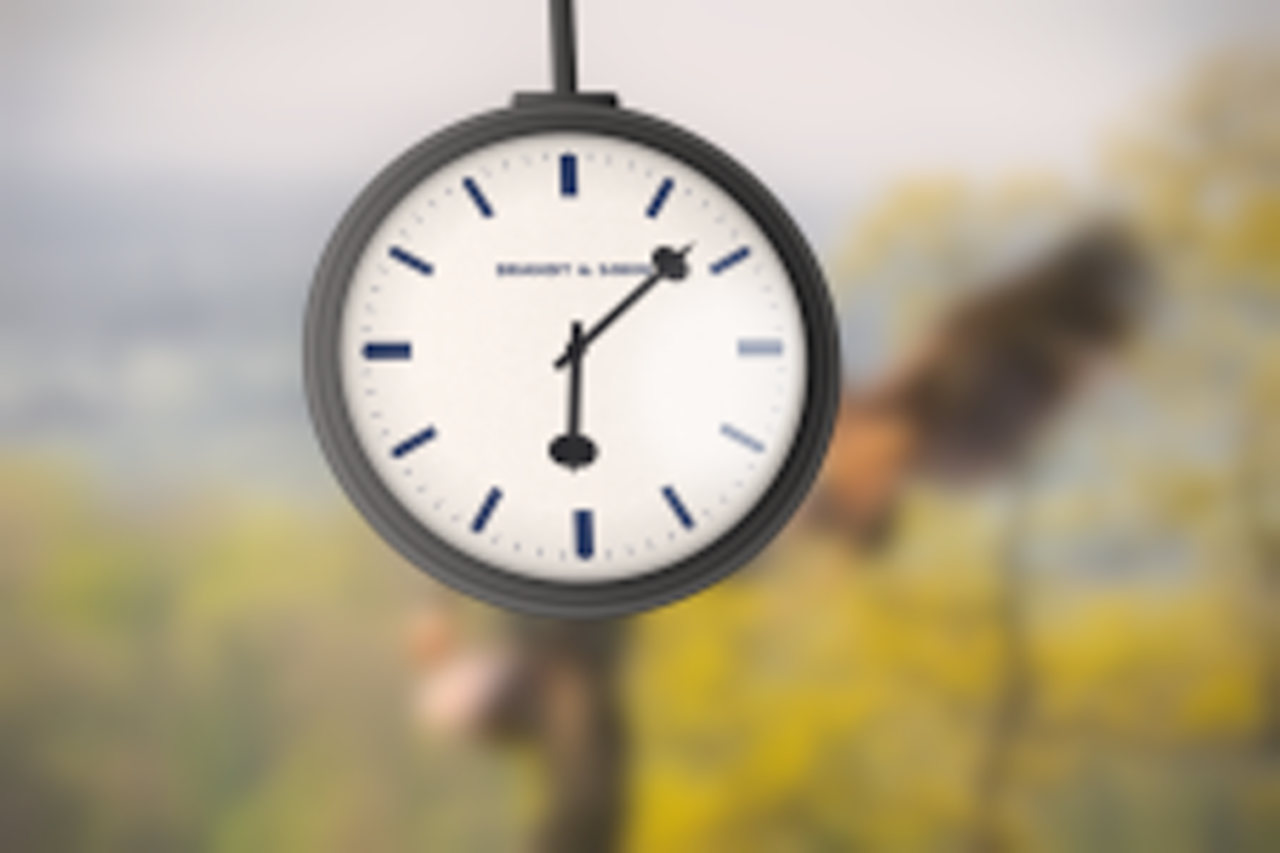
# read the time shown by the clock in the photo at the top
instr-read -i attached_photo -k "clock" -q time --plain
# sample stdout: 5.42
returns 6.08
